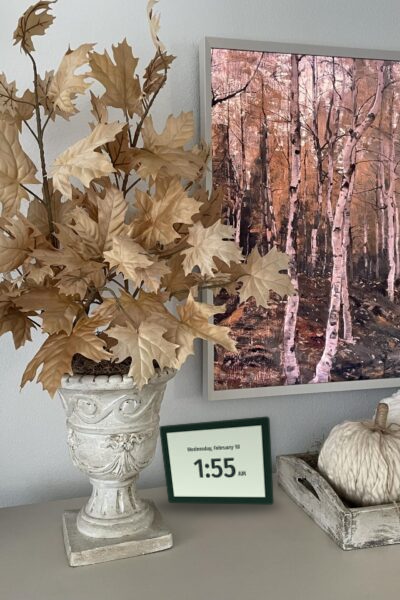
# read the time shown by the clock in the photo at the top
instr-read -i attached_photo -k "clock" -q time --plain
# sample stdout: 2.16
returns 1.55
